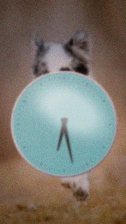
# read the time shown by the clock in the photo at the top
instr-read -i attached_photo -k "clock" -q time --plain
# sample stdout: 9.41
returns 6.28
